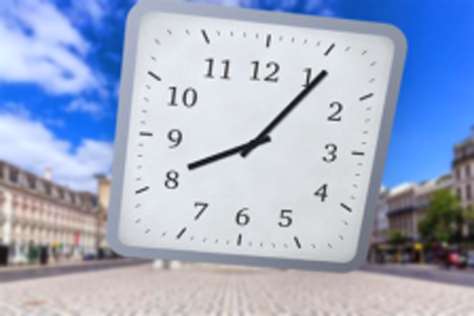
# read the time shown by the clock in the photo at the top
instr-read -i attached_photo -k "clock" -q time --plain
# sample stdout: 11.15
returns 8.06
